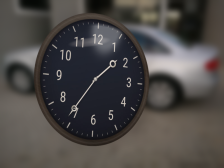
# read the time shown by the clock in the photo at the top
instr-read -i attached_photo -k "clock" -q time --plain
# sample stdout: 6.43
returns 1.36
